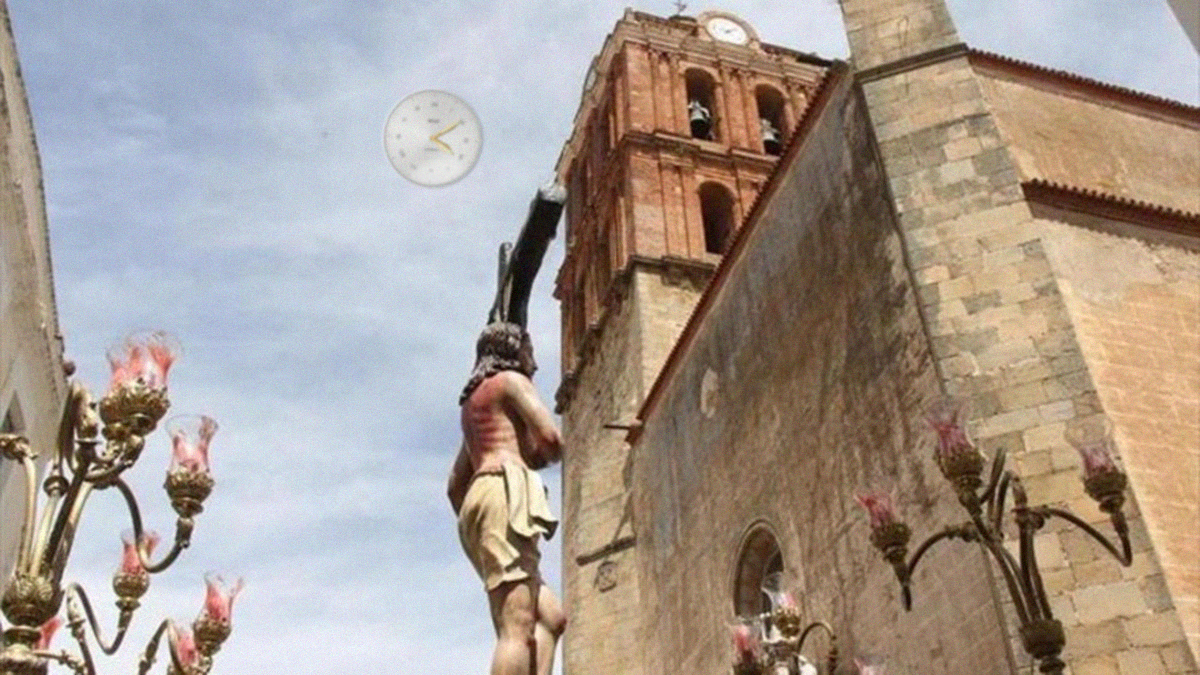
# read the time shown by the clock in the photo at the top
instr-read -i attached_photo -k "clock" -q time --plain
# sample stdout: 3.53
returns 4.09
